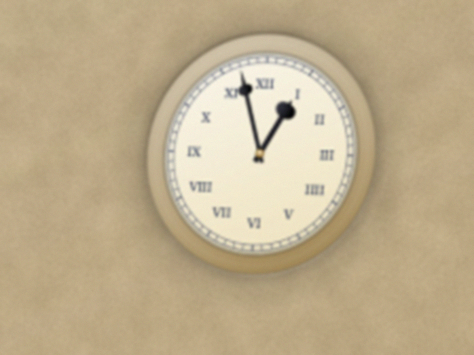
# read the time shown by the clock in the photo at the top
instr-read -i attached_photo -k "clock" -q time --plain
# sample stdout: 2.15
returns 12.57
